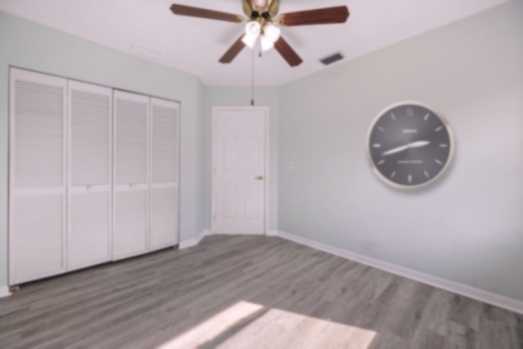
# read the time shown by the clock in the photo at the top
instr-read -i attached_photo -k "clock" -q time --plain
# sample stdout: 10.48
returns 2.42
